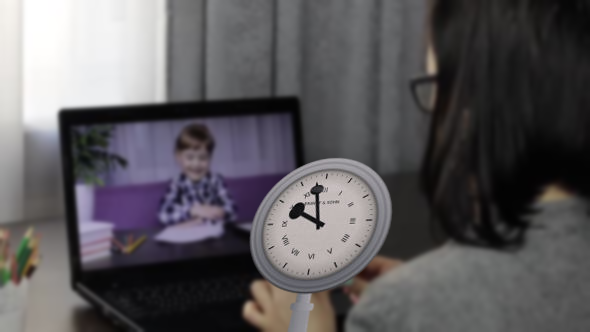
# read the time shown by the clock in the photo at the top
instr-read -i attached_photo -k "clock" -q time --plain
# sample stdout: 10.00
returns 9.58
